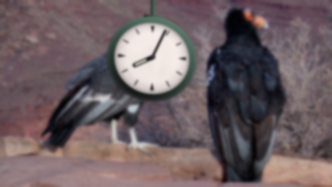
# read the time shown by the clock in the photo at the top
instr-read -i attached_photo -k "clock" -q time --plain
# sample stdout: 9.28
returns 8.04
